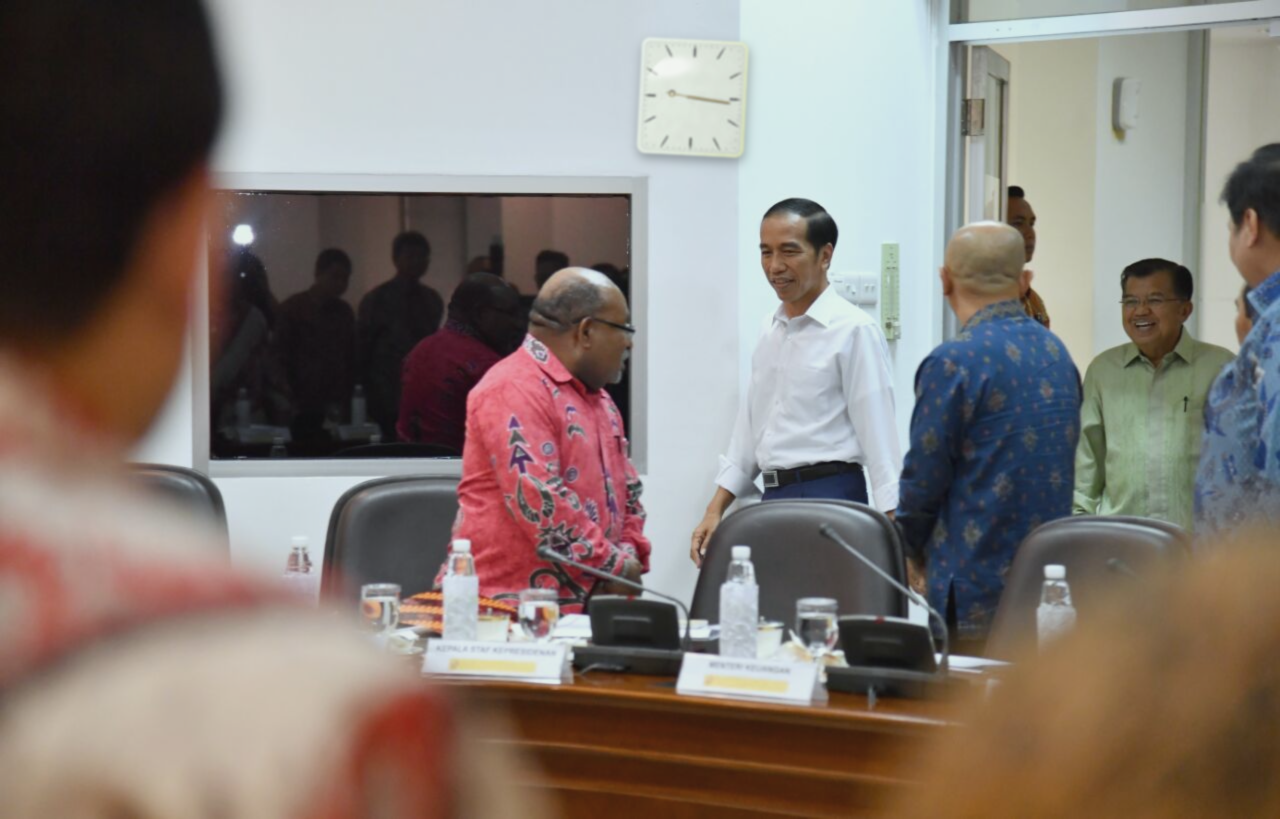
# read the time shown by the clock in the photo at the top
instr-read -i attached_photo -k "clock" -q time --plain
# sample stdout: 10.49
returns 9.16
